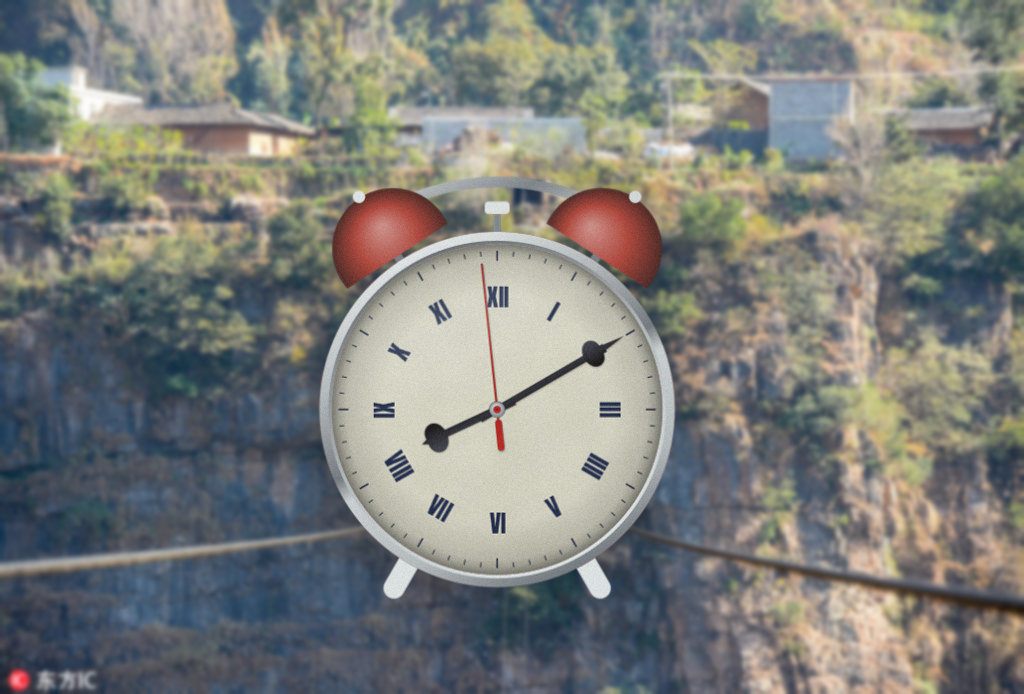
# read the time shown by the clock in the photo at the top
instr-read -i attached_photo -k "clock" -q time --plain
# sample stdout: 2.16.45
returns 8.09.59
